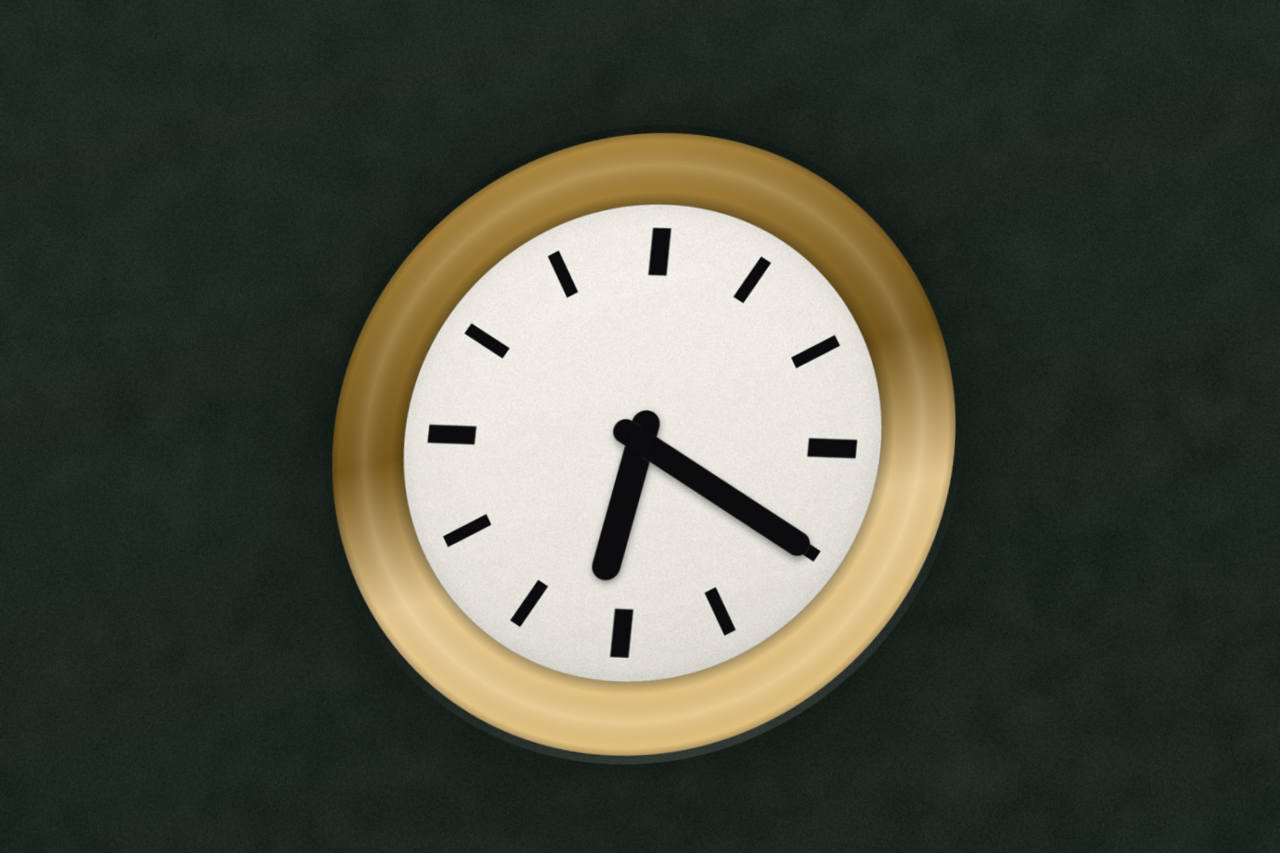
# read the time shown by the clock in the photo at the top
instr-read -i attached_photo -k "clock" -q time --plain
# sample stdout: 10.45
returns 6.20
